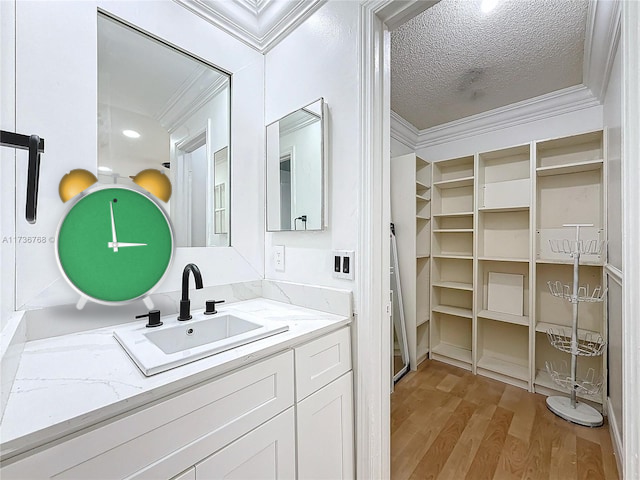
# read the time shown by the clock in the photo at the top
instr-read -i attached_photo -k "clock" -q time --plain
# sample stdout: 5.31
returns 2.59
